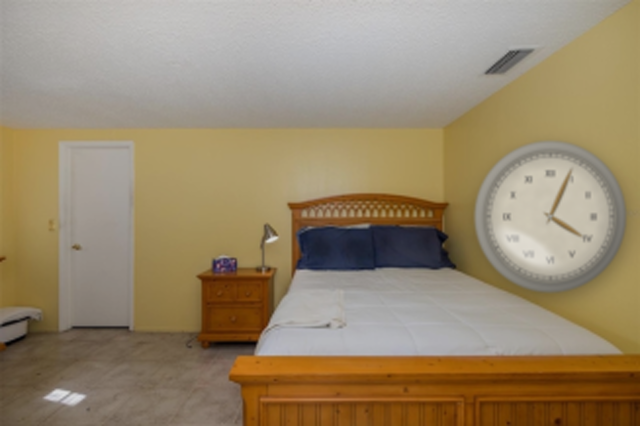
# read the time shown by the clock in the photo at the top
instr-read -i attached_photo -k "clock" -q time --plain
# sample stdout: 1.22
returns 4.04
